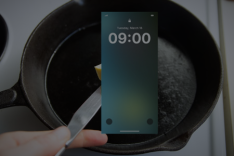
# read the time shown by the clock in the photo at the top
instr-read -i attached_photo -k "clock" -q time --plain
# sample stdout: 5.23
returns 9.00
